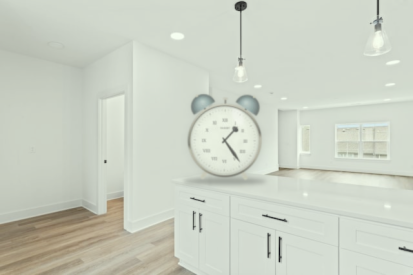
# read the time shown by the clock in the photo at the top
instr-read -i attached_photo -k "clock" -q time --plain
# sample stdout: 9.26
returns 1.24
